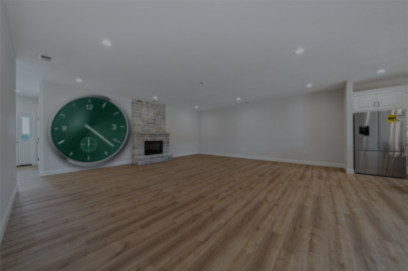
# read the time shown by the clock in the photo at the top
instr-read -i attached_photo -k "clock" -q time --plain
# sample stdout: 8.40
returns 4.22
